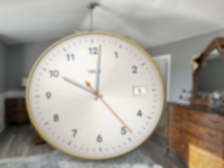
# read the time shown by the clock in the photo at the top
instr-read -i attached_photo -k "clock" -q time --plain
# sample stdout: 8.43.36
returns 10.01.24
